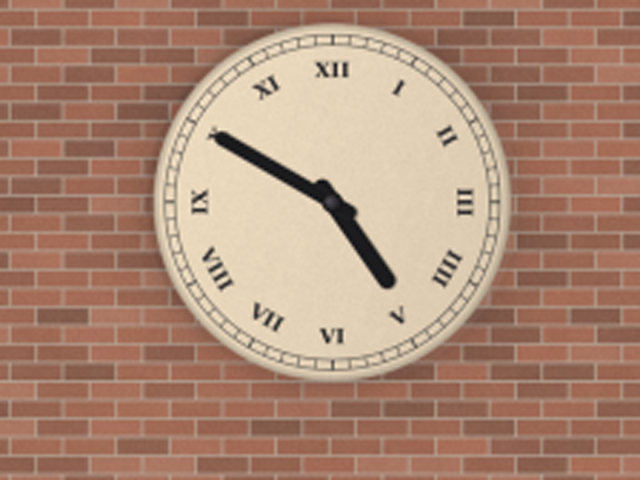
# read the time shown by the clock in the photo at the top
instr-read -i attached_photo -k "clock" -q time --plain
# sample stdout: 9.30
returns 4.50
